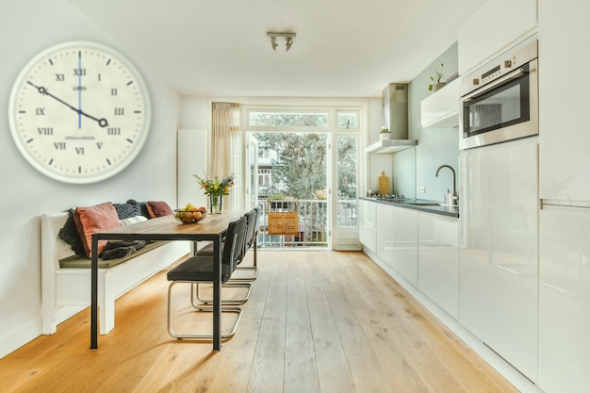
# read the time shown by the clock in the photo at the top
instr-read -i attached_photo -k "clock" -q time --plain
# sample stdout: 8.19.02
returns 3.50.00
